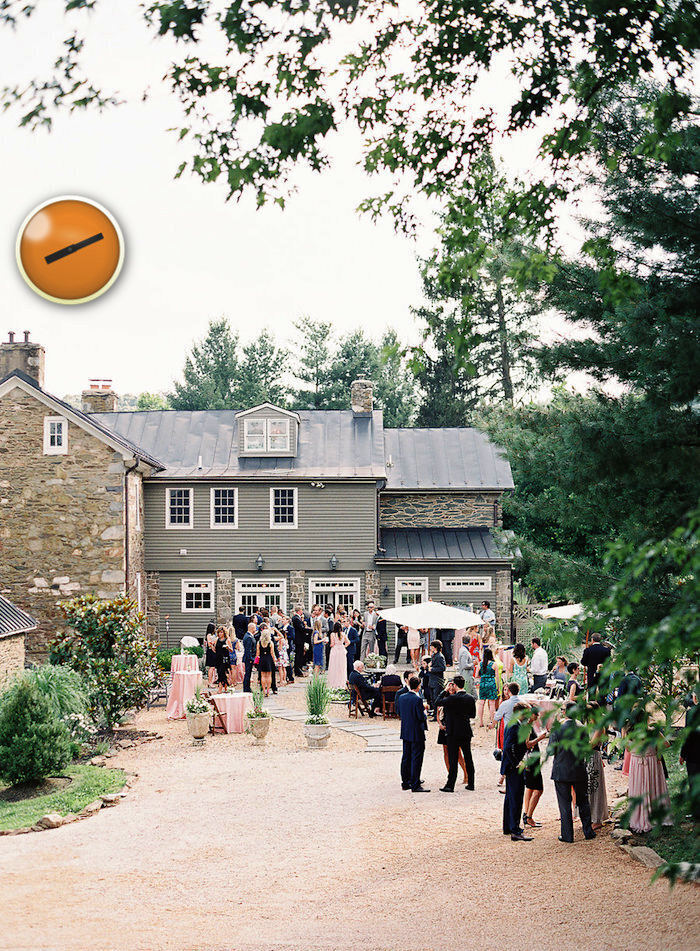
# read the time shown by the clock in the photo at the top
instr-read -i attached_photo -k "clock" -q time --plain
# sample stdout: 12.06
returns 8.11
